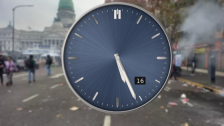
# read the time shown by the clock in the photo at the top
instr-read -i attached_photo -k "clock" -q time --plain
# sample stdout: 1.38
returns 5.26
